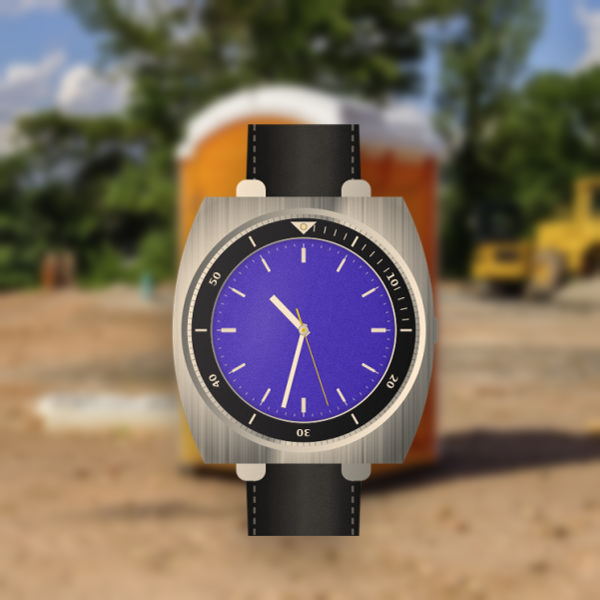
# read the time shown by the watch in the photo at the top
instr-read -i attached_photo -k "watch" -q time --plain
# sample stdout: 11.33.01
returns 10.32.27
